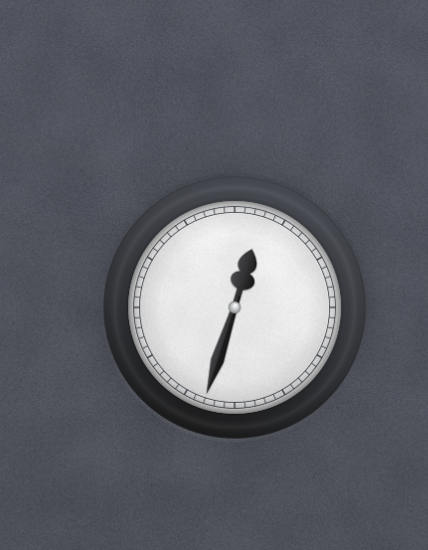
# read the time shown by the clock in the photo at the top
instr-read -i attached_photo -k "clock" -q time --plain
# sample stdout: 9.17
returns 12.33
